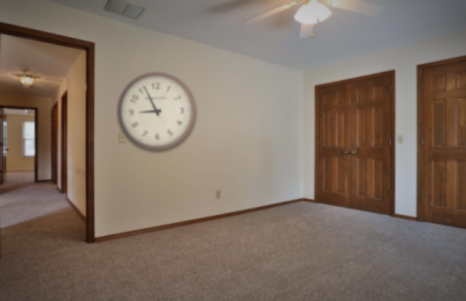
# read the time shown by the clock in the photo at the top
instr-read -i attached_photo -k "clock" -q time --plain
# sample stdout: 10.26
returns 8.56
